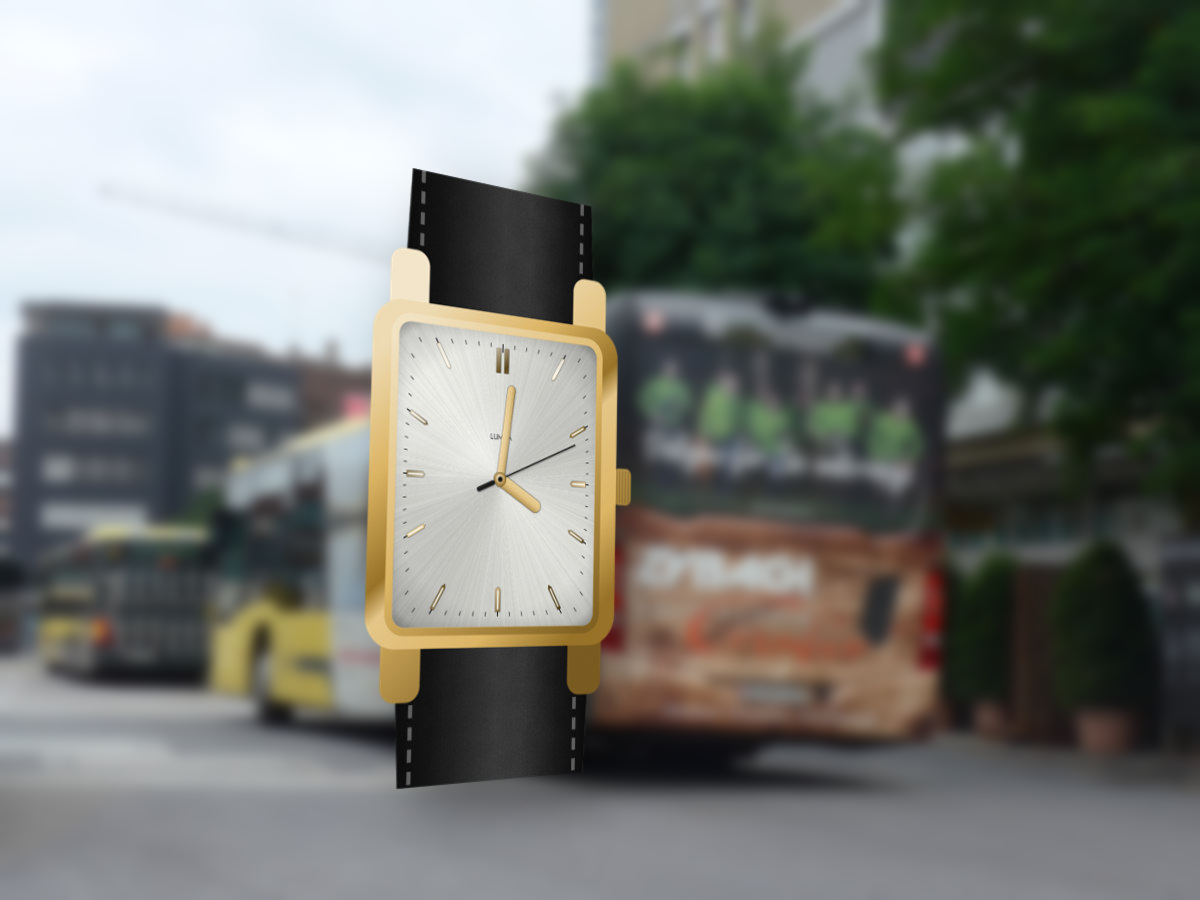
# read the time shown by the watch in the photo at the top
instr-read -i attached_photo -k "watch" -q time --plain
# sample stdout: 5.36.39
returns 4.01.11
